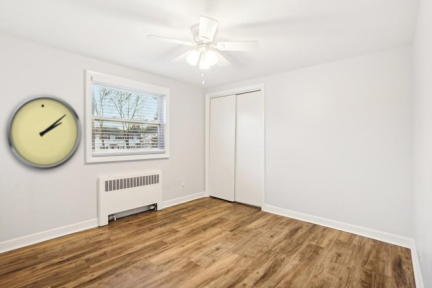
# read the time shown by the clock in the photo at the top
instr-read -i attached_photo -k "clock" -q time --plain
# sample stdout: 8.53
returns 2.09
